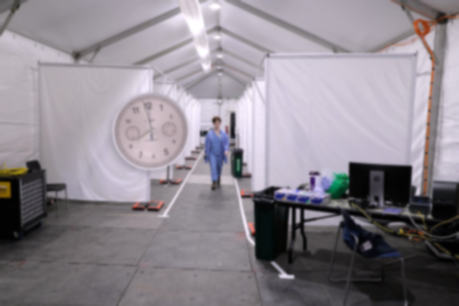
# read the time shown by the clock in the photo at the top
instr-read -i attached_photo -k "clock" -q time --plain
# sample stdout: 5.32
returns 7.58
